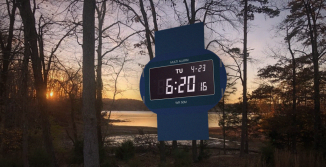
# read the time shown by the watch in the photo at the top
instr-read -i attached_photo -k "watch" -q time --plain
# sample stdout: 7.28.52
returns 6.20.16
